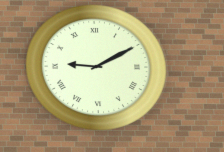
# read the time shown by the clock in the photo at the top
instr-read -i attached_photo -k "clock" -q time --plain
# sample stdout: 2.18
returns 9.10
